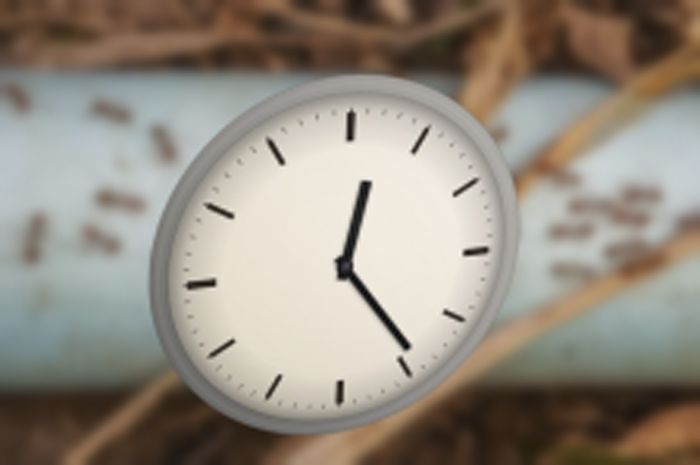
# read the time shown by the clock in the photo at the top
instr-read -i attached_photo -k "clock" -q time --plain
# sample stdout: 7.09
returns 12.24
